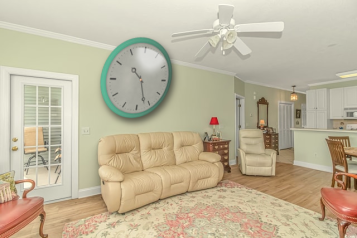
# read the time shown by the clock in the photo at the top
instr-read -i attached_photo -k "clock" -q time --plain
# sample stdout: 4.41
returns 10.27
